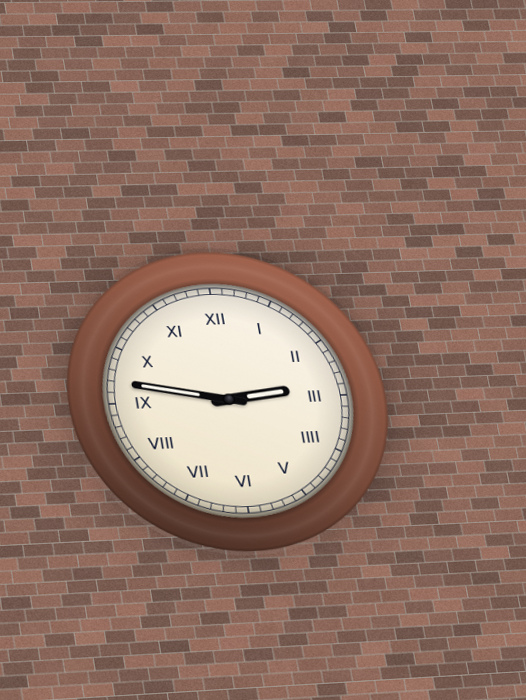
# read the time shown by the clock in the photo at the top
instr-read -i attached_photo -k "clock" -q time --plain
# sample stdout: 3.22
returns 2.47
